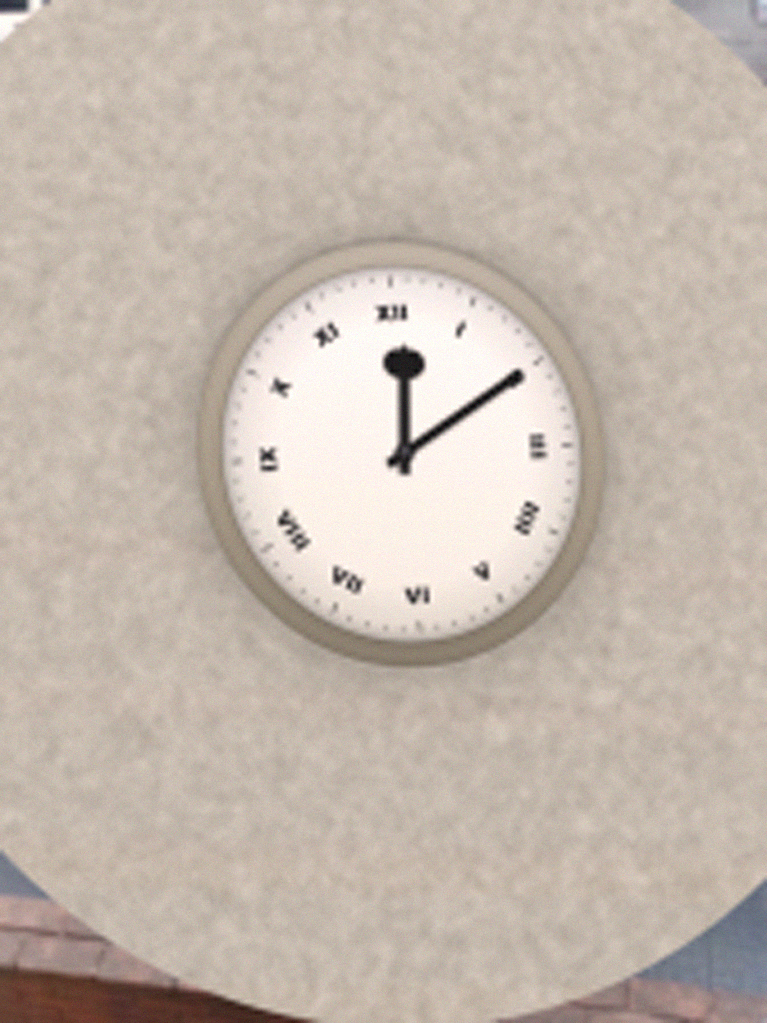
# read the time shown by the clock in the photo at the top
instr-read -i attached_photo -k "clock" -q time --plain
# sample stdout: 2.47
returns 12.10
